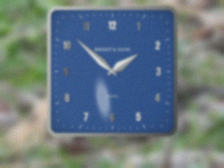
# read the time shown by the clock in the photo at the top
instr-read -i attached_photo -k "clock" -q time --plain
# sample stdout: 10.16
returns 1.52
